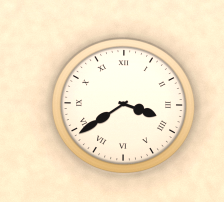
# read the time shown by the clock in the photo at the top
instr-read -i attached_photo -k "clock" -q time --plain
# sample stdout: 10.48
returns 3.39
